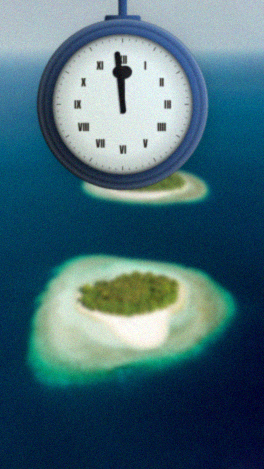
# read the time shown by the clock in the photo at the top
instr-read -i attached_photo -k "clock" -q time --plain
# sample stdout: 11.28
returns 11.59
